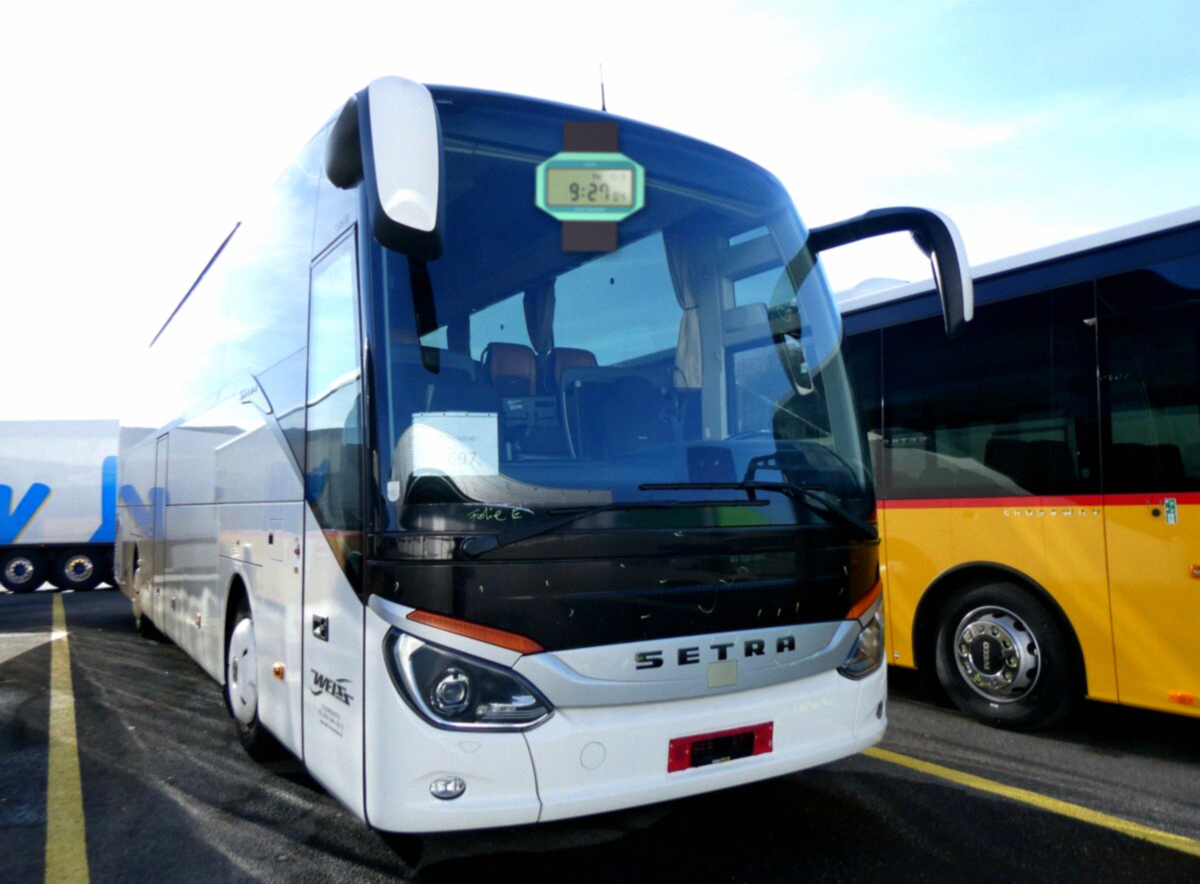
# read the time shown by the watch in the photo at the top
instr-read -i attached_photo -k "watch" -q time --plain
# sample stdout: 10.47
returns 9.27
